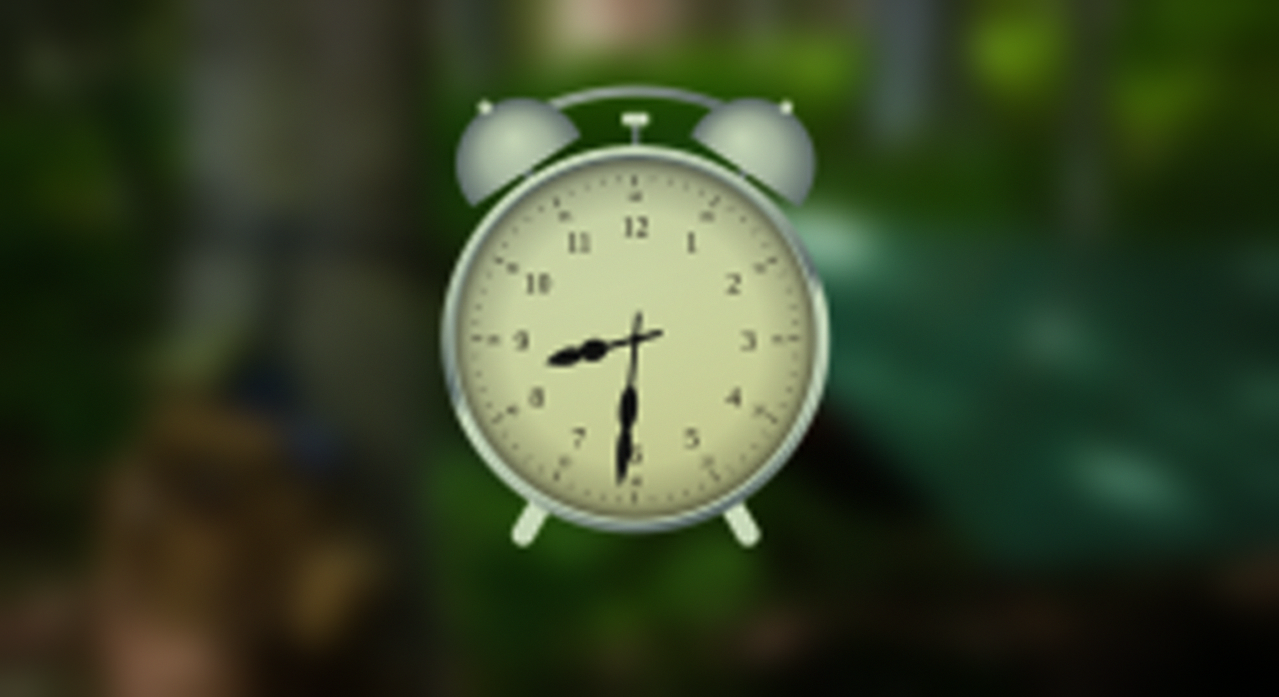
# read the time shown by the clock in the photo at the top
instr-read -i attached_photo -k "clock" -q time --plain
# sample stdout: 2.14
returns 8.31
